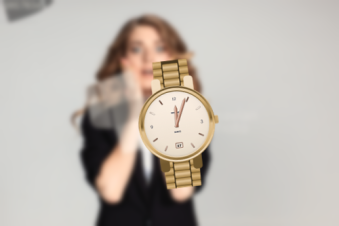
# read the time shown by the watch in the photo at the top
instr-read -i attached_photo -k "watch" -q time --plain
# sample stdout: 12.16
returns 12.04
